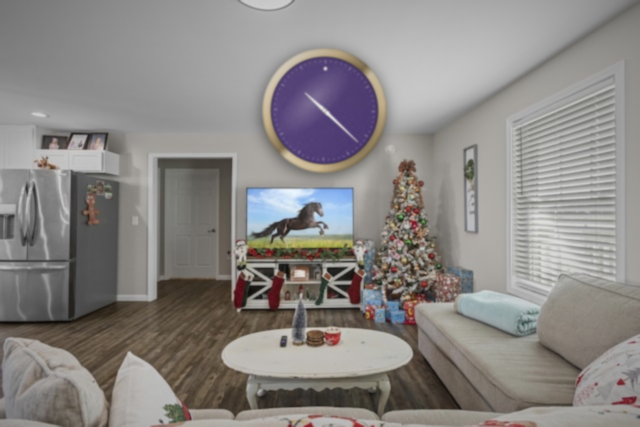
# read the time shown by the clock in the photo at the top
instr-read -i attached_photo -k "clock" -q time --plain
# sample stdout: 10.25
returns 10.22
